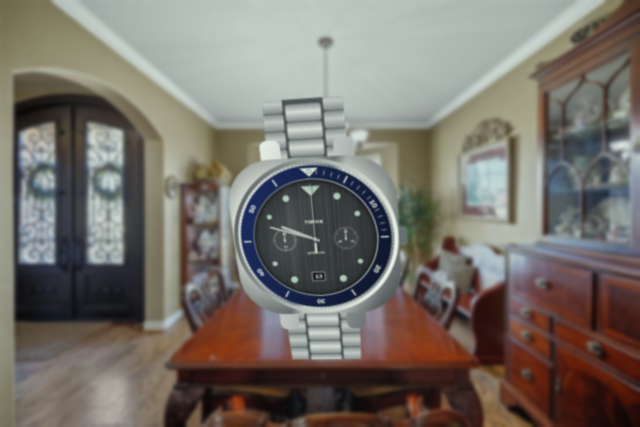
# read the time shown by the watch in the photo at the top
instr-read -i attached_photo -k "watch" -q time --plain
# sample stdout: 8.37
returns 9.48
